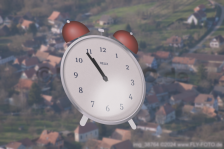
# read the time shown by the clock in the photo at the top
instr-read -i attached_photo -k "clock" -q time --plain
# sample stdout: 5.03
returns 10.54
